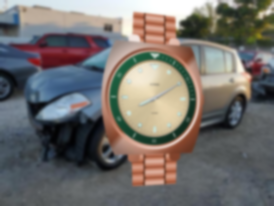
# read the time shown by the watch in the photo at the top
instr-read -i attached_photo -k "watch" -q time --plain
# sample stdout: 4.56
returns 8.10
